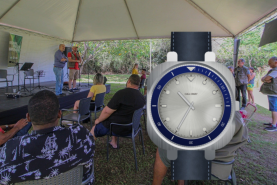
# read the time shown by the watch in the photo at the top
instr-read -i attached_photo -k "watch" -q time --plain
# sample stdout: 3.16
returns 10.35
